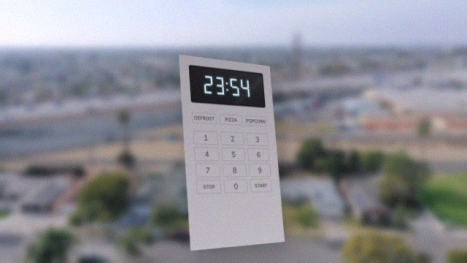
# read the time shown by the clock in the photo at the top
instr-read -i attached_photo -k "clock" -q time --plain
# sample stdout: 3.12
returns 23.54
